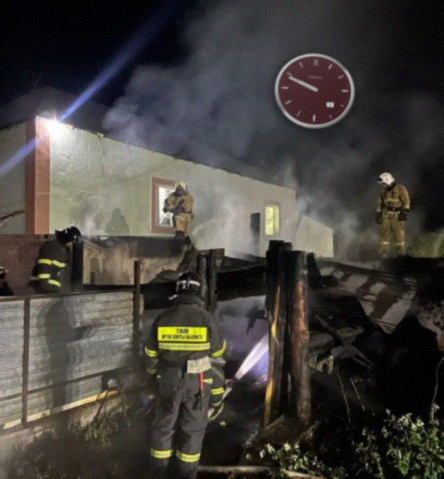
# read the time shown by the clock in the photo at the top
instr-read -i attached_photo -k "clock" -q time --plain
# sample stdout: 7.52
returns 9.49
